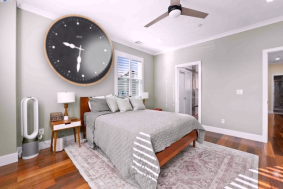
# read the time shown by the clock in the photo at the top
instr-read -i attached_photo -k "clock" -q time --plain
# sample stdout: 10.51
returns 9.32
